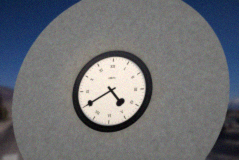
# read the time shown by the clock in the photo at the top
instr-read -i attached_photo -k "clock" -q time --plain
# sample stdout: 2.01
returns 4.40
